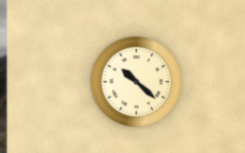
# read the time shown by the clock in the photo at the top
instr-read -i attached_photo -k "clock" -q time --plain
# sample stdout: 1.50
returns 10.22
